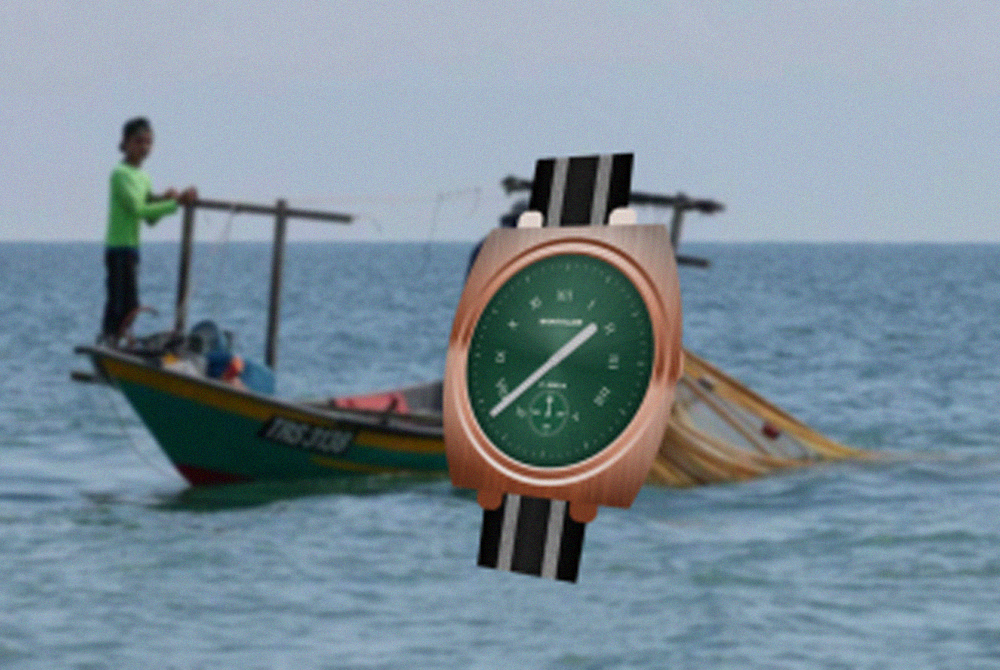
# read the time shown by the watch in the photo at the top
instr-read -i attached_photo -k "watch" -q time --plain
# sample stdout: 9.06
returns 1.38
